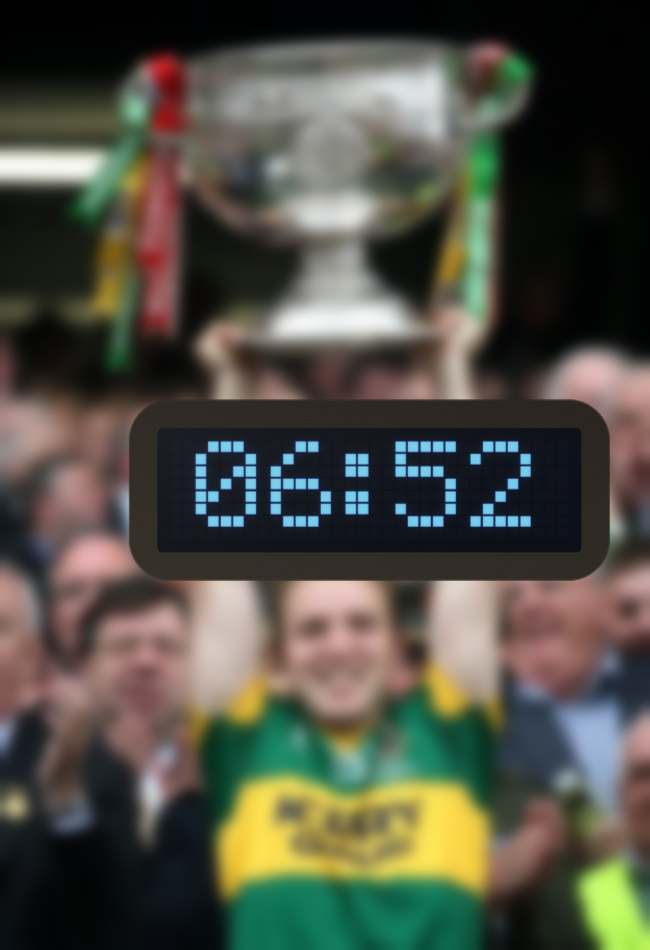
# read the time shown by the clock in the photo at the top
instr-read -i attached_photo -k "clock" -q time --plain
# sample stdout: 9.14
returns 6.52
